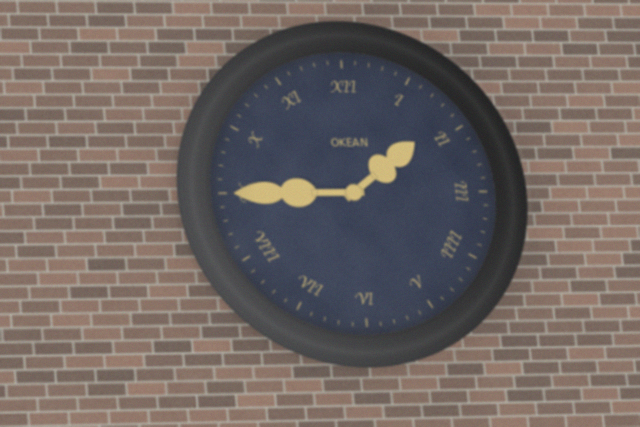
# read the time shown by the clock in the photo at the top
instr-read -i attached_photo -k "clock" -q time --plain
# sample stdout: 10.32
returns 1.45
